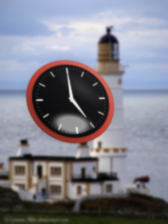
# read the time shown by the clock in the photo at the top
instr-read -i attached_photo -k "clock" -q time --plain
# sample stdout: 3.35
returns 5.00
